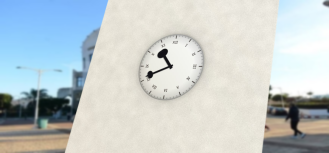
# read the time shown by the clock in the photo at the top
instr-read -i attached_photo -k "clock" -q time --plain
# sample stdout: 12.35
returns 10.41
